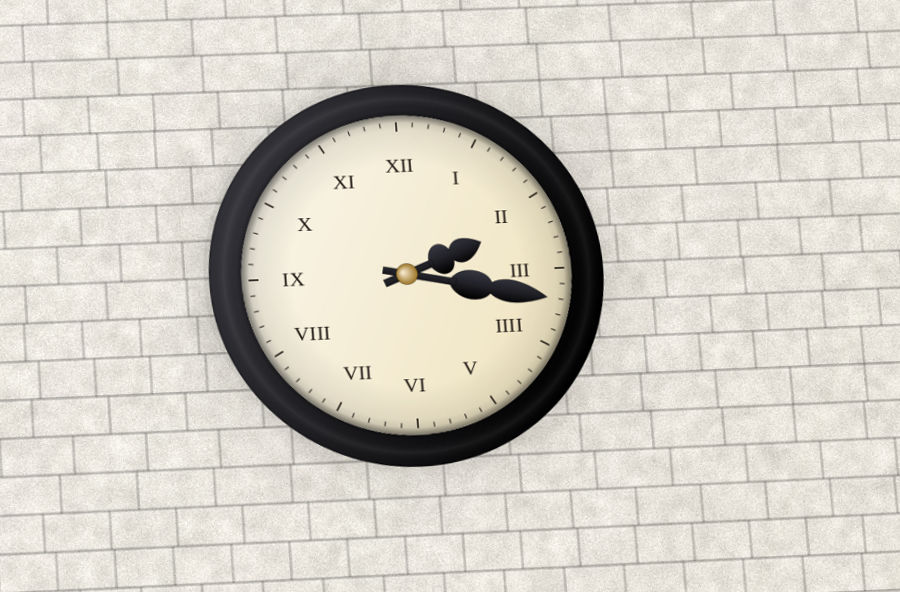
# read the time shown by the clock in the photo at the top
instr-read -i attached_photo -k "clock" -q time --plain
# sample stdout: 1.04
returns 2.17
